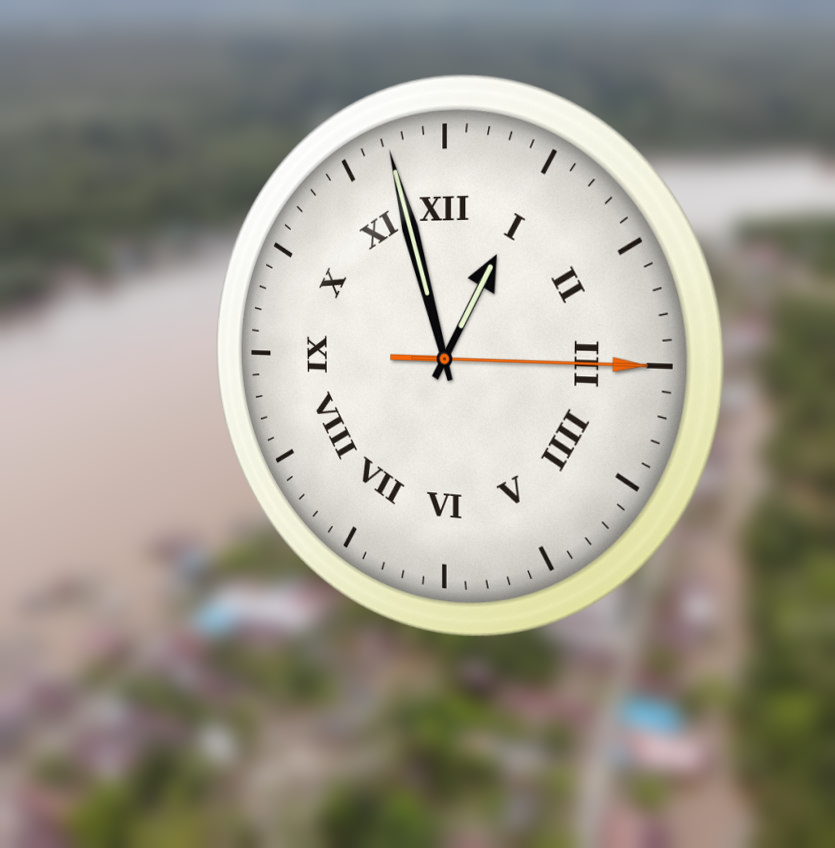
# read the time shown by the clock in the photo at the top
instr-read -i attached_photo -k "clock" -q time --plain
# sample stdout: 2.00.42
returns 12.57.15
